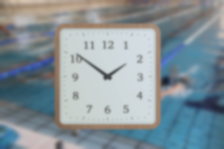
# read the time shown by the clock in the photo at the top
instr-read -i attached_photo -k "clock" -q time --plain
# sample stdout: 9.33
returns 1.51
